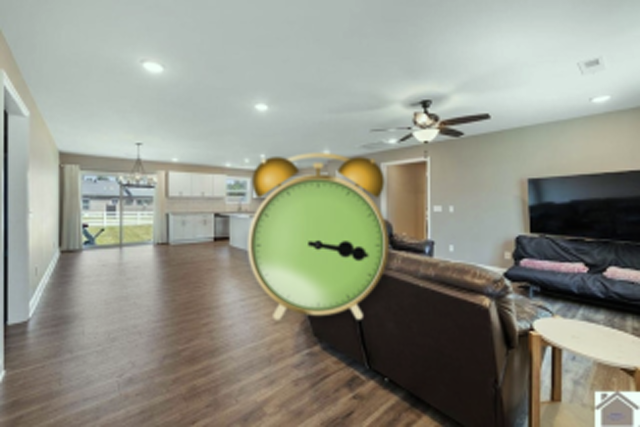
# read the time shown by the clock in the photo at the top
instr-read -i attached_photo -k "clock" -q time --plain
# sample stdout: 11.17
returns 3.17
